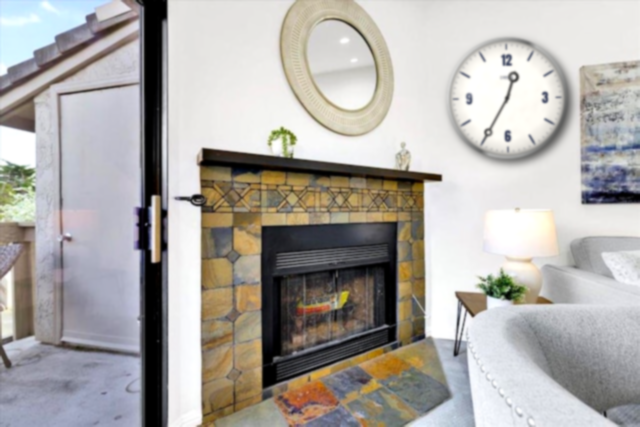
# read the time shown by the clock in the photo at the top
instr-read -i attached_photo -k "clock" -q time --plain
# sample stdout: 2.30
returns 12.35
